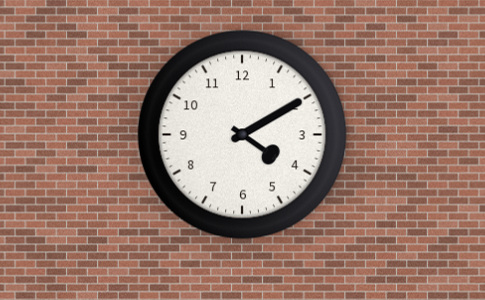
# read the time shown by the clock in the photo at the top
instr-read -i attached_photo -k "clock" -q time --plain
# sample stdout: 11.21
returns 4.10
